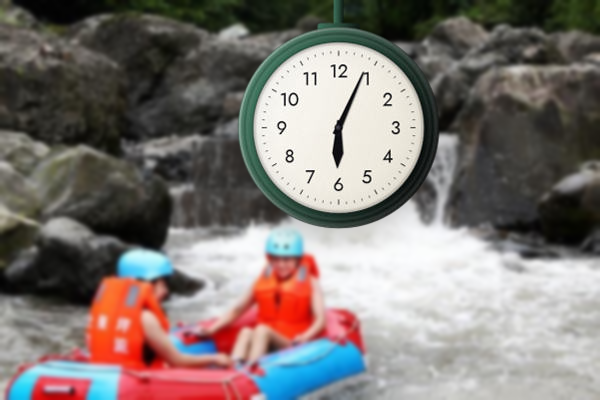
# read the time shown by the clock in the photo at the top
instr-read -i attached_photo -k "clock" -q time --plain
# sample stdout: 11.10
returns 6.04
